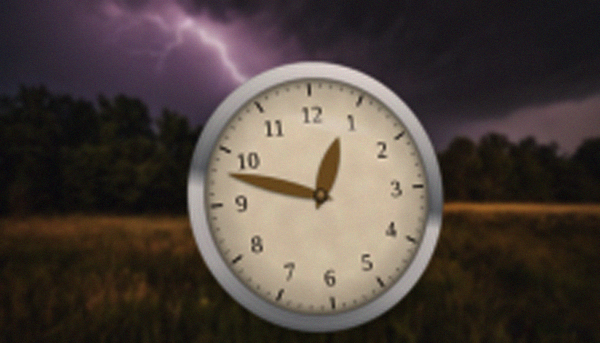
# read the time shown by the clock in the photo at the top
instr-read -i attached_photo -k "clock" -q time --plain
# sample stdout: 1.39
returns 12.48
